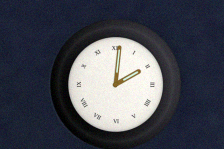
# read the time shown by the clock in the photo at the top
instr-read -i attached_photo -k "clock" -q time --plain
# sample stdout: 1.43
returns 2.01
